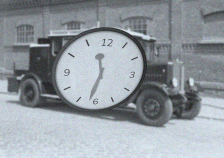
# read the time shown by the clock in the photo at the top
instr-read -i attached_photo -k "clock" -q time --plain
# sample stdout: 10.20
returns 11.32
